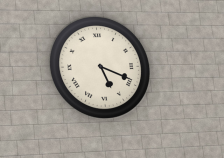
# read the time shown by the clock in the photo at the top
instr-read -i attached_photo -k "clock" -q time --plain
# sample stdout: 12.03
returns 5.19
